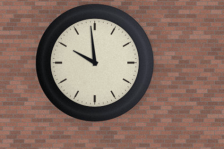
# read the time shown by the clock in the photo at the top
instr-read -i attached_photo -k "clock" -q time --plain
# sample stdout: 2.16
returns 9.59
